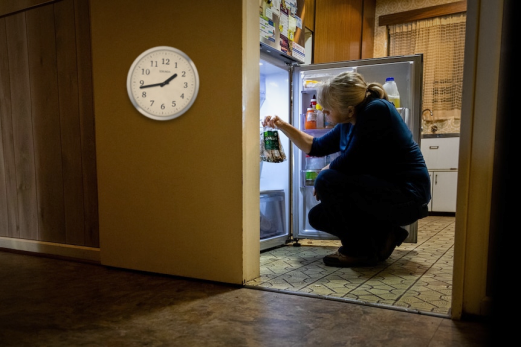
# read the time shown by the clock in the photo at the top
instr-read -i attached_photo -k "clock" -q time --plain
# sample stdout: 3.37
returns 1.43
